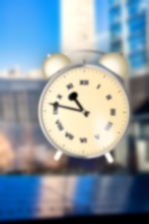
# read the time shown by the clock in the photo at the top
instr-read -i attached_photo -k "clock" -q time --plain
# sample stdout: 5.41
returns 10.47
